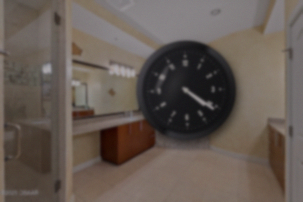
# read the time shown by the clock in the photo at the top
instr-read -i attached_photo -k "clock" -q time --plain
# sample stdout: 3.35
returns 4.21
